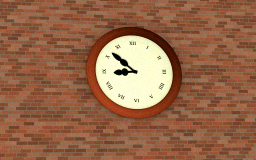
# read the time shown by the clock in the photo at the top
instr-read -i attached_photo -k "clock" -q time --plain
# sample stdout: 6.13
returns 8.52
